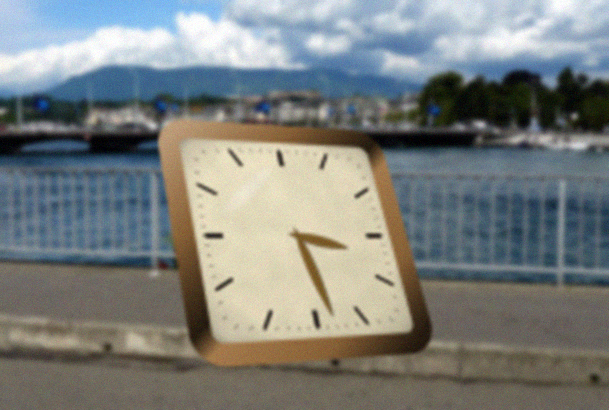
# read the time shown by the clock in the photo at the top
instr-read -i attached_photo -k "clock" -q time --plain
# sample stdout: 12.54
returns 3.28
